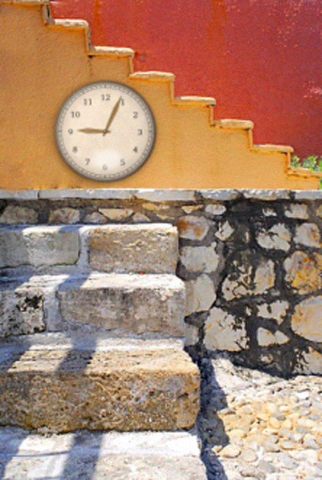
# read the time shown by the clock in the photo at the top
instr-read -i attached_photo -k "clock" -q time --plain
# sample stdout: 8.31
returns 9.04
